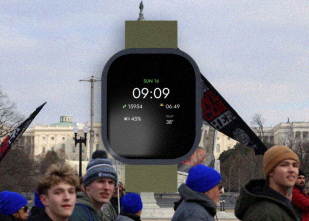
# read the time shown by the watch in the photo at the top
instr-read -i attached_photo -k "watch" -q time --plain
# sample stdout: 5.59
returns 9.09
